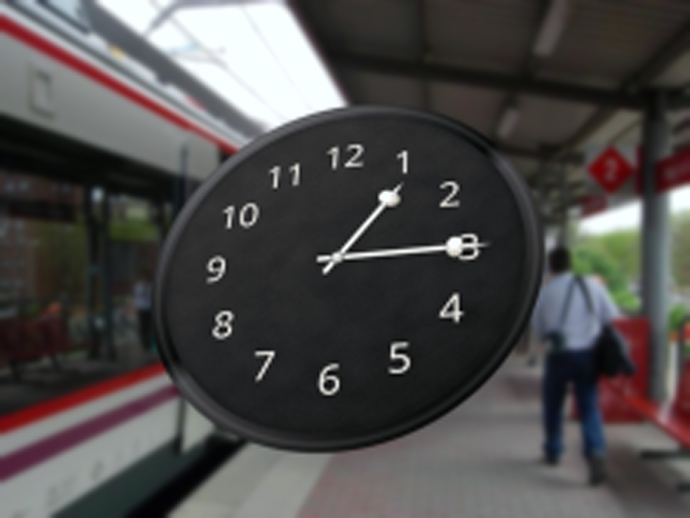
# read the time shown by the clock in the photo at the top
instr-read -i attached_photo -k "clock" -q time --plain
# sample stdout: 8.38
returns 1.15
